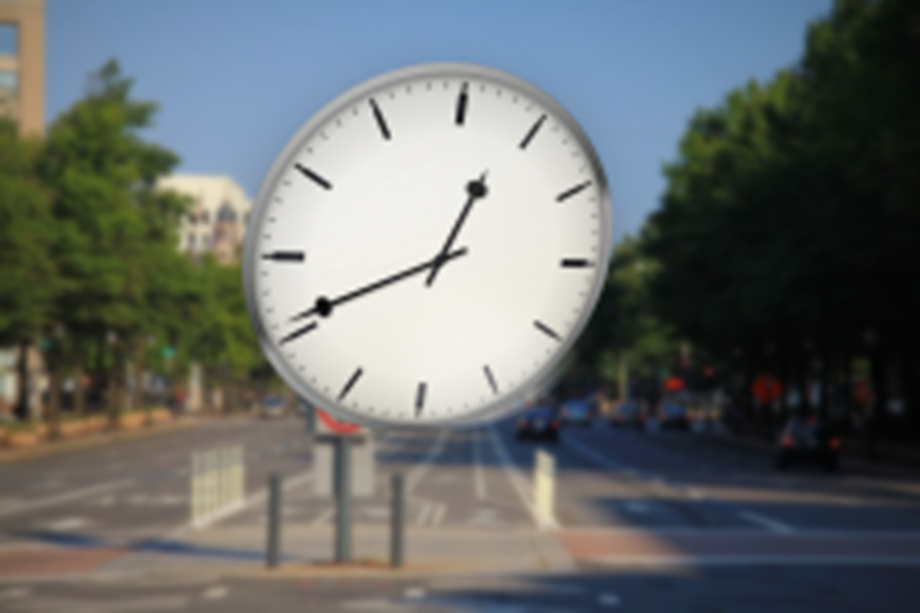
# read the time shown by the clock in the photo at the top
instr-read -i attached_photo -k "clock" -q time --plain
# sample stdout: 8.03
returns 12.41
